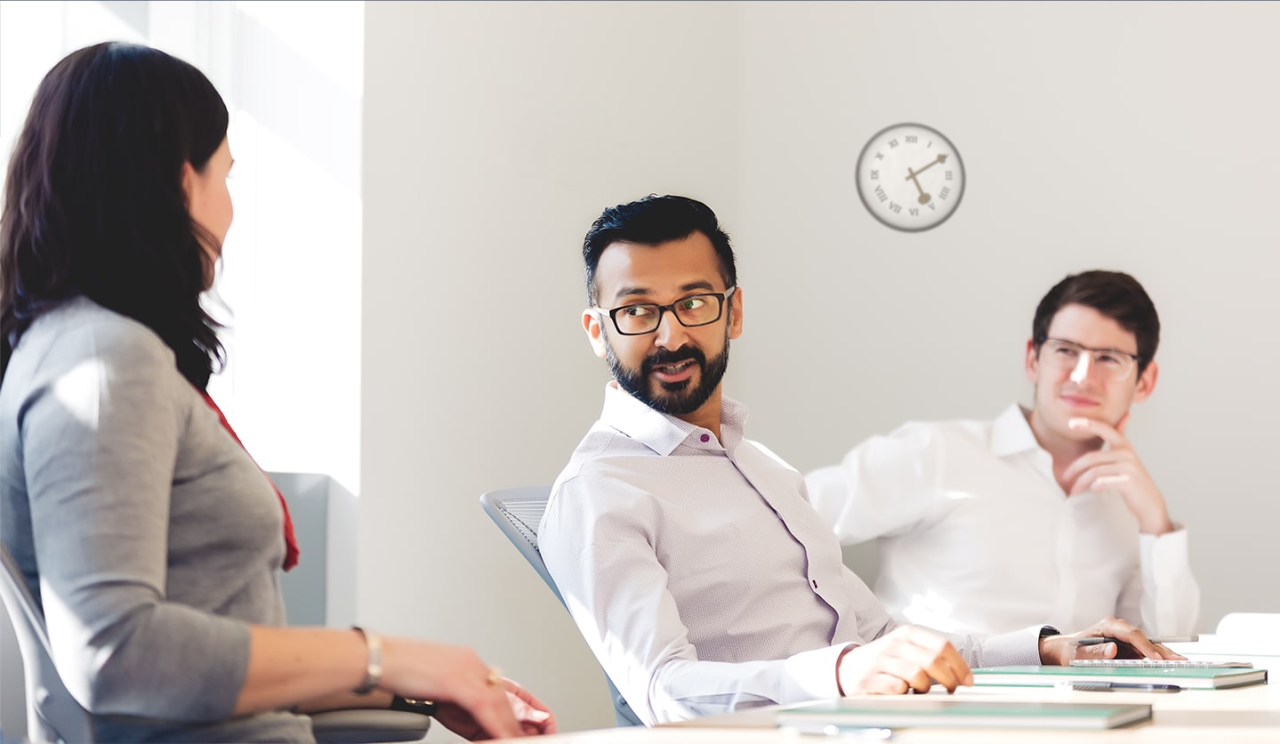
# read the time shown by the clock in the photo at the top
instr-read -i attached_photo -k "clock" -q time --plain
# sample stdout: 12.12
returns 5.10
